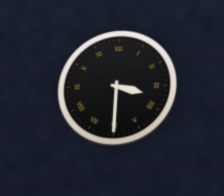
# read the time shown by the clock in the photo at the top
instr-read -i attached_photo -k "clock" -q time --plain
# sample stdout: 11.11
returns 3.30
